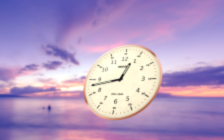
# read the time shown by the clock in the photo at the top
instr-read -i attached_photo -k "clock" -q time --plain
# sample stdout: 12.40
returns 12.43
